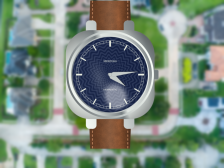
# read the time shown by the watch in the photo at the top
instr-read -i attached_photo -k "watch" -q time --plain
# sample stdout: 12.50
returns 4.14
